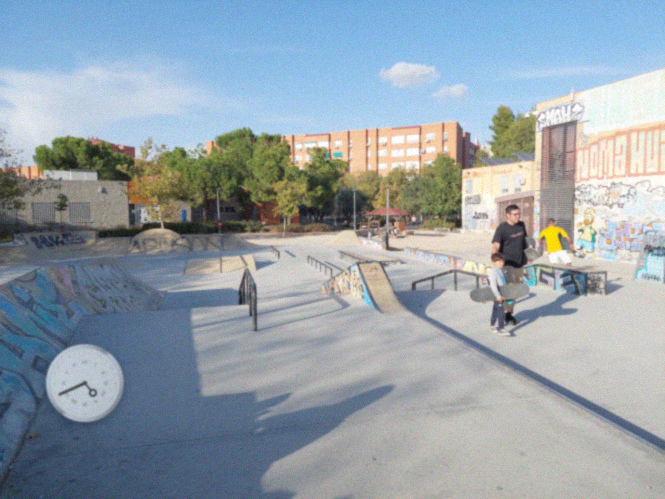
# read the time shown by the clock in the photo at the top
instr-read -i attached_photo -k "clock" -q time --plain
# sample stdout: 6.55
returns 4.41
